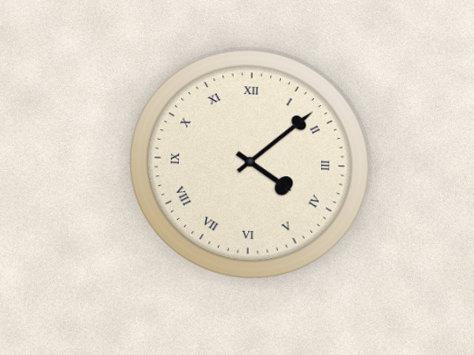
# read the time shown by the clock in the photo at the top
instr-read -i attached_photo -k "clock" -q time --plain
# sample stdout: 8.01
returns 4.08
